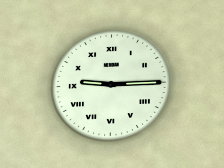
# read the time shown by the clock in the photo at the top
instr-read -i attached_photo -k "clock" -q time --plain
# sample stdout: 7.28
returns 9.15
